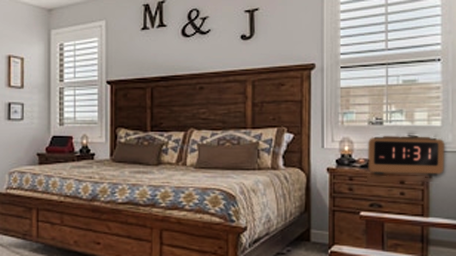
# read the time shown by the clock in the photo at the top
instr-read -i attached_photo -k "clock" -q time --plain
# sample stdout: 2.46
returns 11.31
